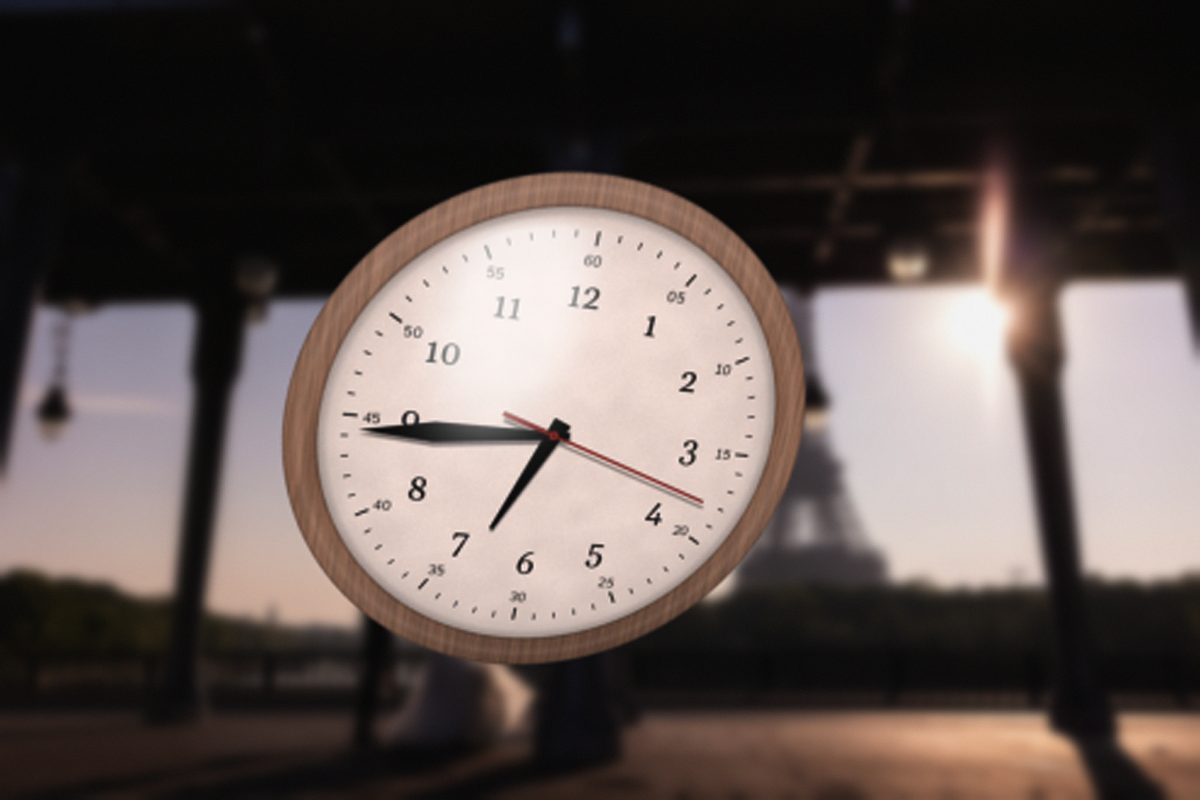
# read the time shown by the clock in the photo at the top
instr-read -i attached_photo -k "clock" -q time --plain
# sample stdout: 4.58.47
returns 6.44.18
